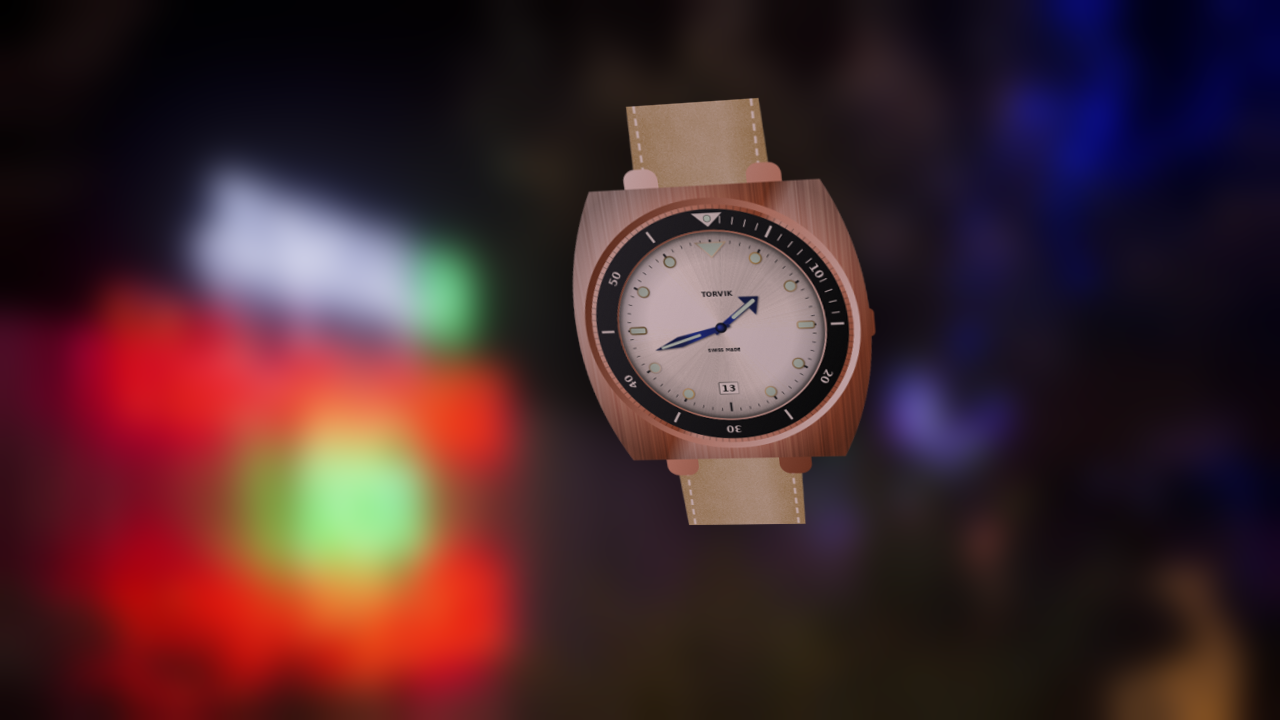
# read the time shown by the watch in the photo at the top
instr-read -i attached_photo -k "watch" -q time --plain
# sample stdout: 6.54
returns 1.42
